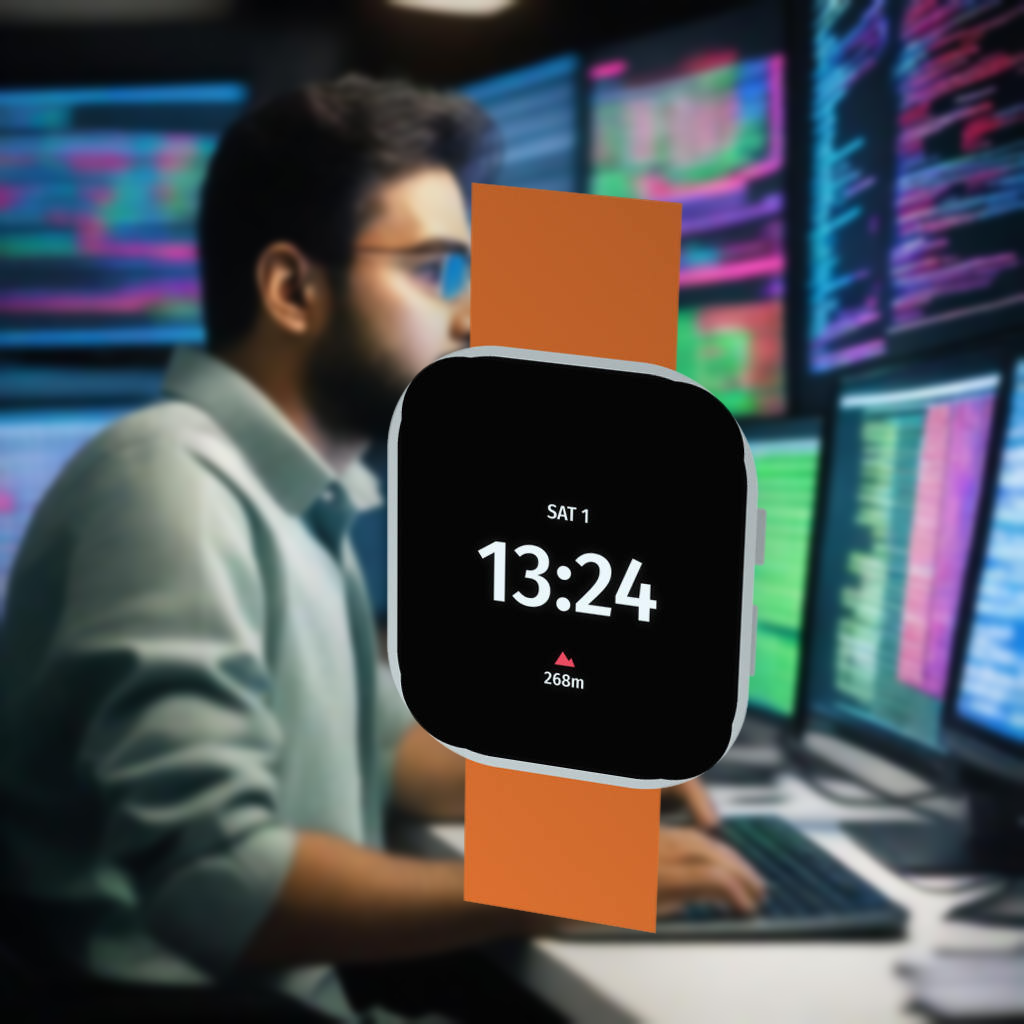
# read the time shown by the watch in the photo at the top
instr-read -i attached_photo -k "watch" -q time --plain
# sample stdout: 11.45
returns 13.24
